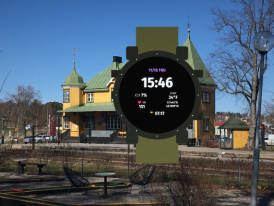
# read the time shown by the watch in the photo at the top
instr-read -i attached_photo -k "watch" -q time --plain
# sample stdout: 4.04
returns 15.46
